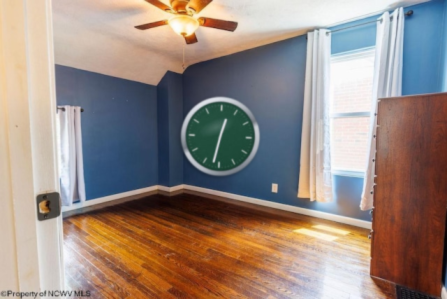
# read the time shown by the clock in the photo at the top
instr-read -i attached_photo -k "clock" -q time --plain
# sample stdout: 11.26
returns 12.32
